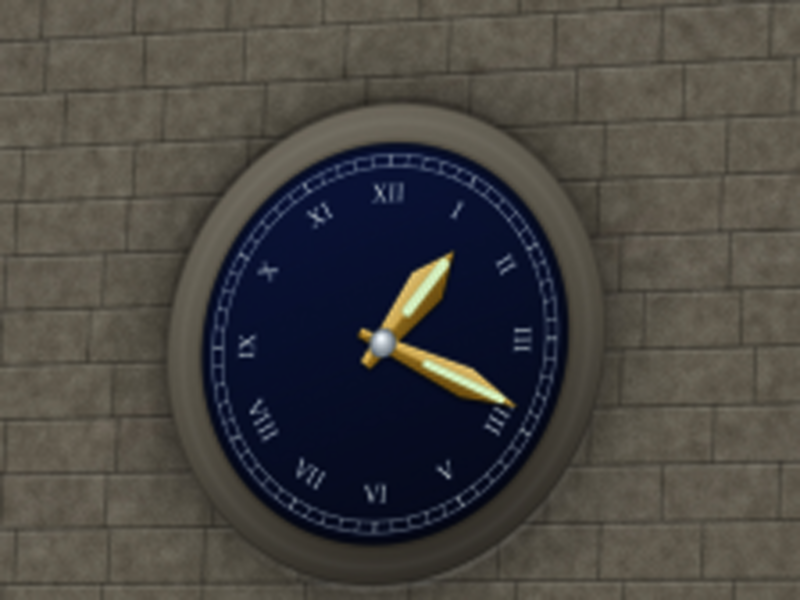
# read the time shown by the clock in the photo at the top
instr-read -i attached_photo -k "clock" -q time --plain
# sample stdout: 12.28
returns 1.19
